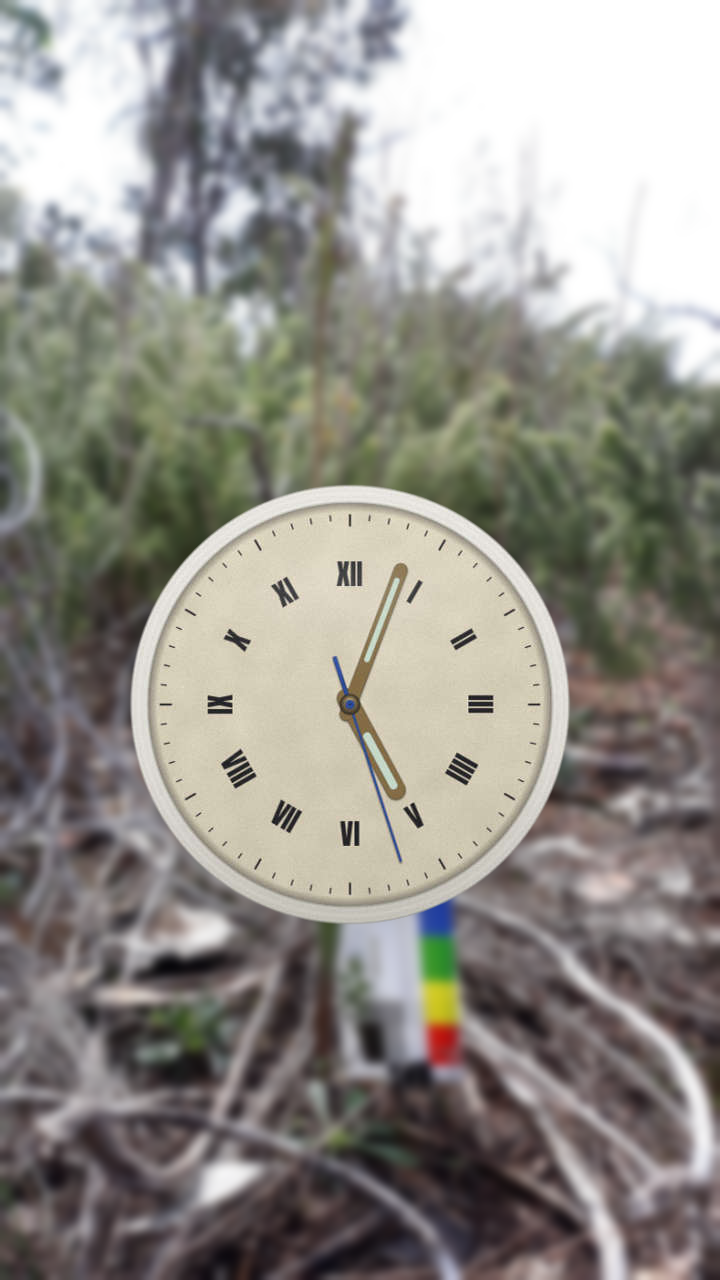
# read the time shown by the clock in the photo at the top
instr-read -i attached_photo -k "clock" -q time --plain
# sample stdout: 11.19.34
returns 5.03.27
